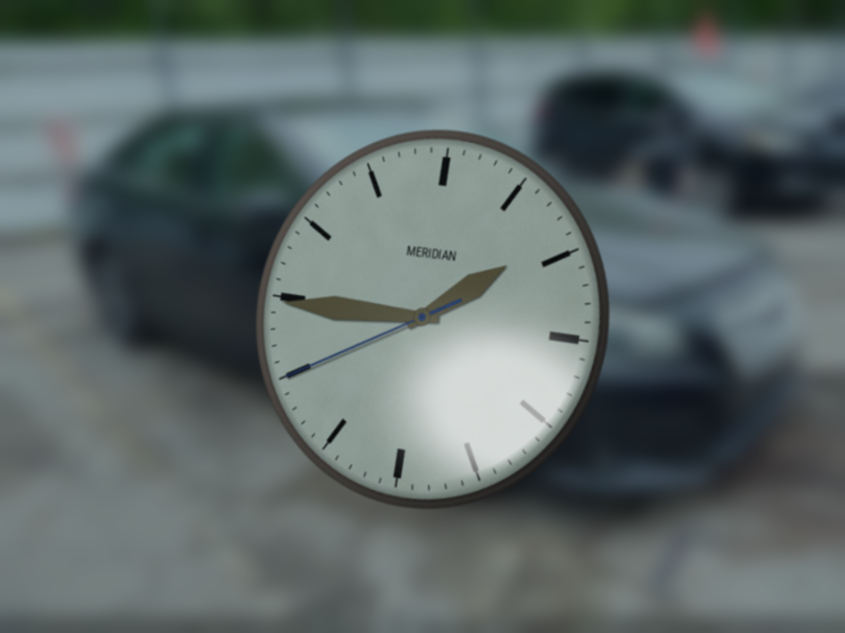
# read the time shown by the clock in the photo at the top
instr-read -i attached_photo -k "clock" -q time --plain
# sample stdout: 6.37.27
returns 1.44.40
